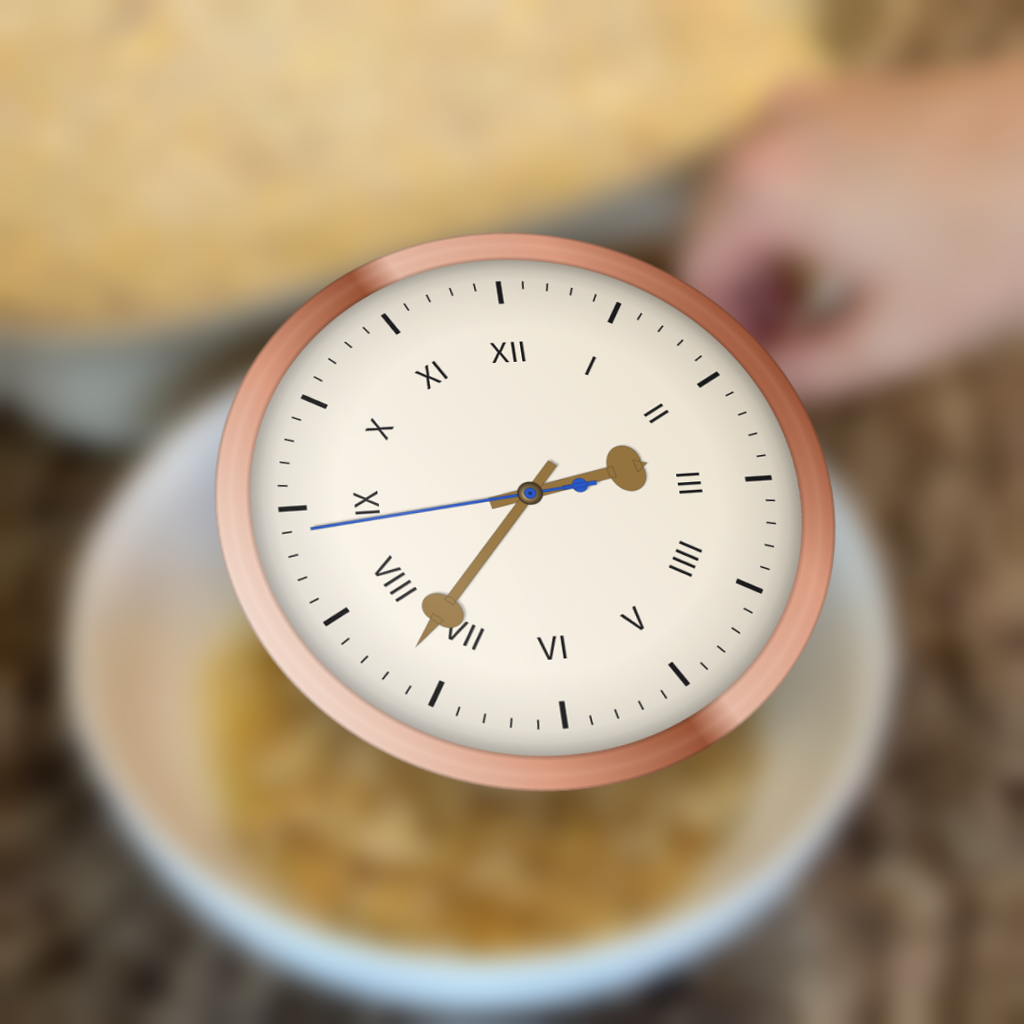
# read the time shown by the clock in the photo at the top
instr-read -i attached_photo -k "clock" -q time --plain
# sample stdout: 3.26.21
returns 2.36.44
